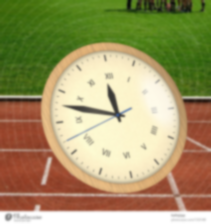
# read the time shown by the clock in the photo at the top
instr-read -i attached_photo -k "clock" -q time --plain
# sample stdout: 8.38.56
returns 11.47.42
